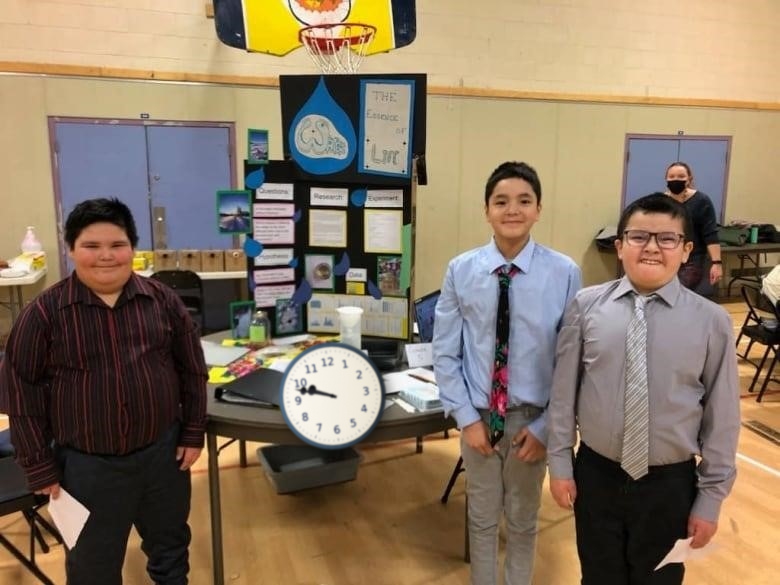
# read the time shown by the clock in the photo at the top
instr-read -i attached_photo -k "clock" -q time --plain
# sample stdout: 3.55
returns 9.48
